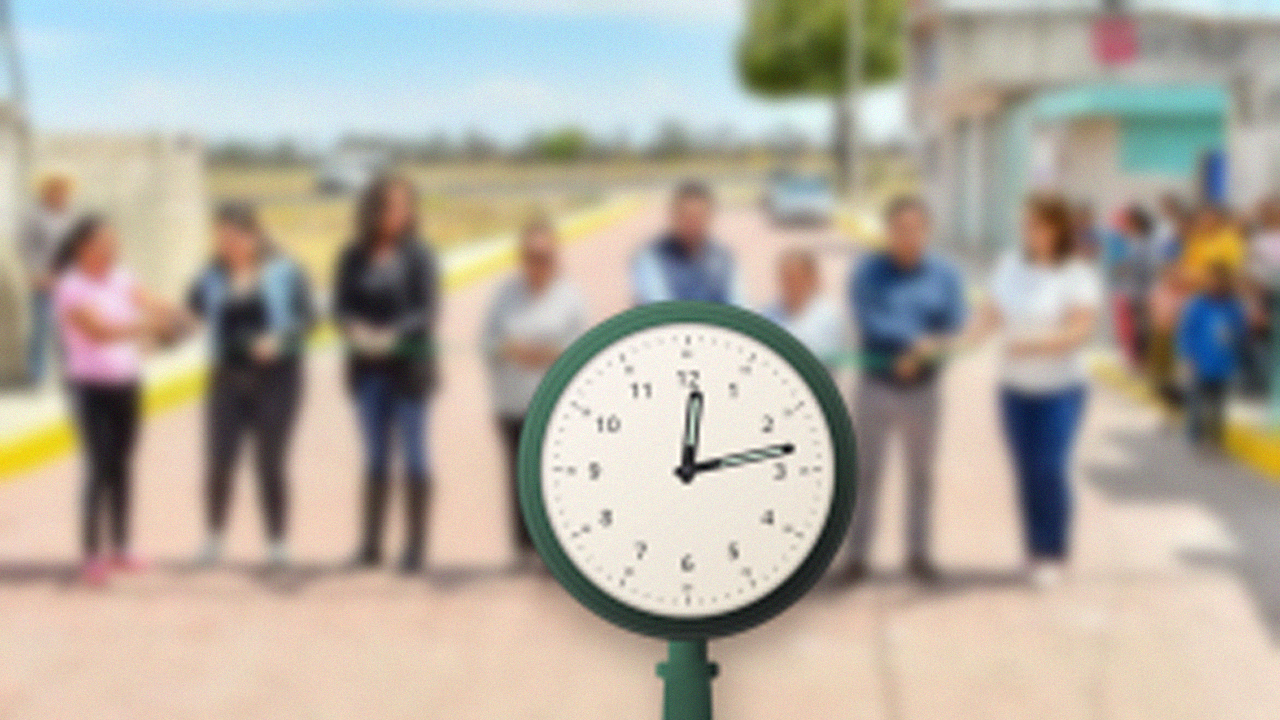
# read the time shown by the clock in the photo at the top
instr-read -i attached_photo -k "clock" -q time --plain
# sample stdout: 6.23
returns 12.13
